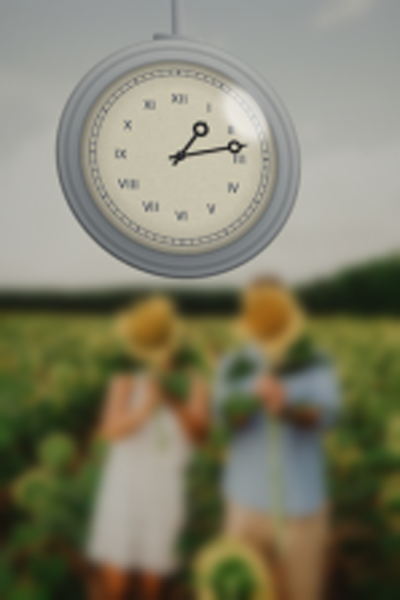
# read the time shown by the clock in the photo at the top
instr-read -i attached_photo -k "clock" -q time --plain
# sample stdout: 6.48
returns 1.13
